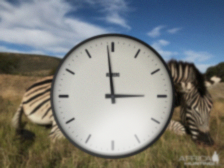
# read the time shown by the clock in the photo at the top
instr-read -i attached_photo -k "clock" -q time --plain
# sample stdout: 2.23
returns 2.59
